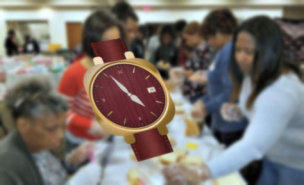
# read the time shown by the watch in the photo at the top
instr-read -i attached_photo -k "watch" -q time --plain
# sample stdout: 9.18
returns 4.56
